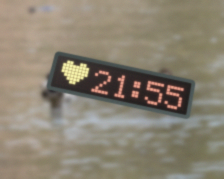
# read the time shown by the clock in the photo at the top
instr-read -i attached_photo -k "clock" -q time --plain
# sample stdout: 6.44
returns 21.55
